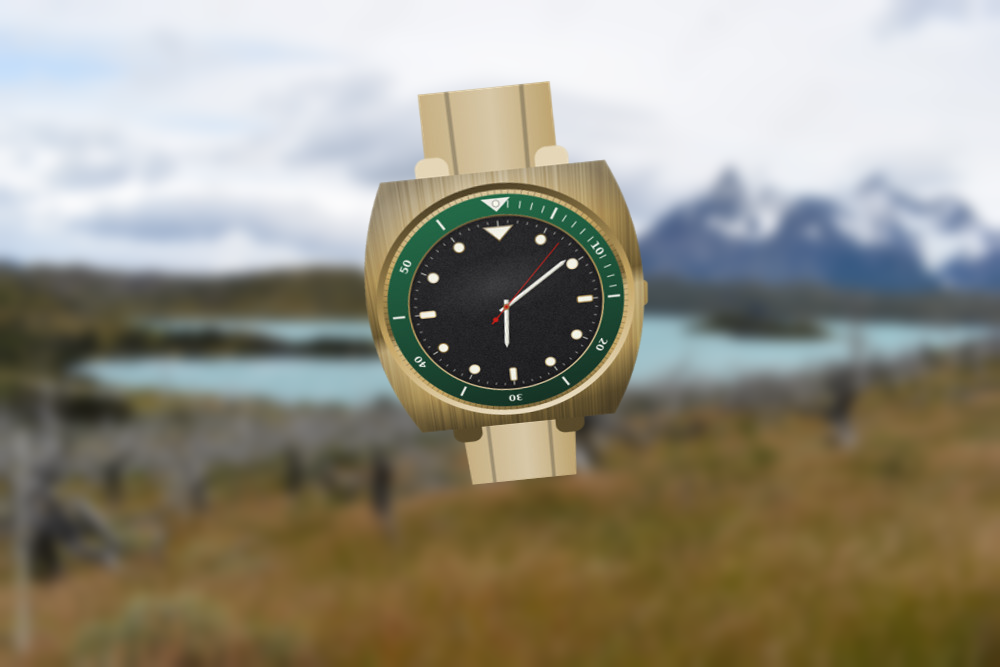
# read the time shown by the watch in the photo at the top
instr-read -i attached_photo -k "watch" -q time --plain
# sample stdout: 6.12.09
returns 6.09.07
